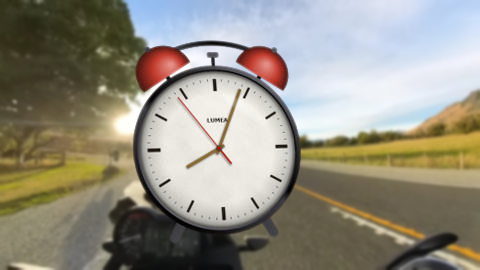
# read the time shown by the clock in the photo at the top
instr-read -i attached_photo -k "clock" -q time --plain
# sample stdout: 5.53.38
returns 8.03.54
